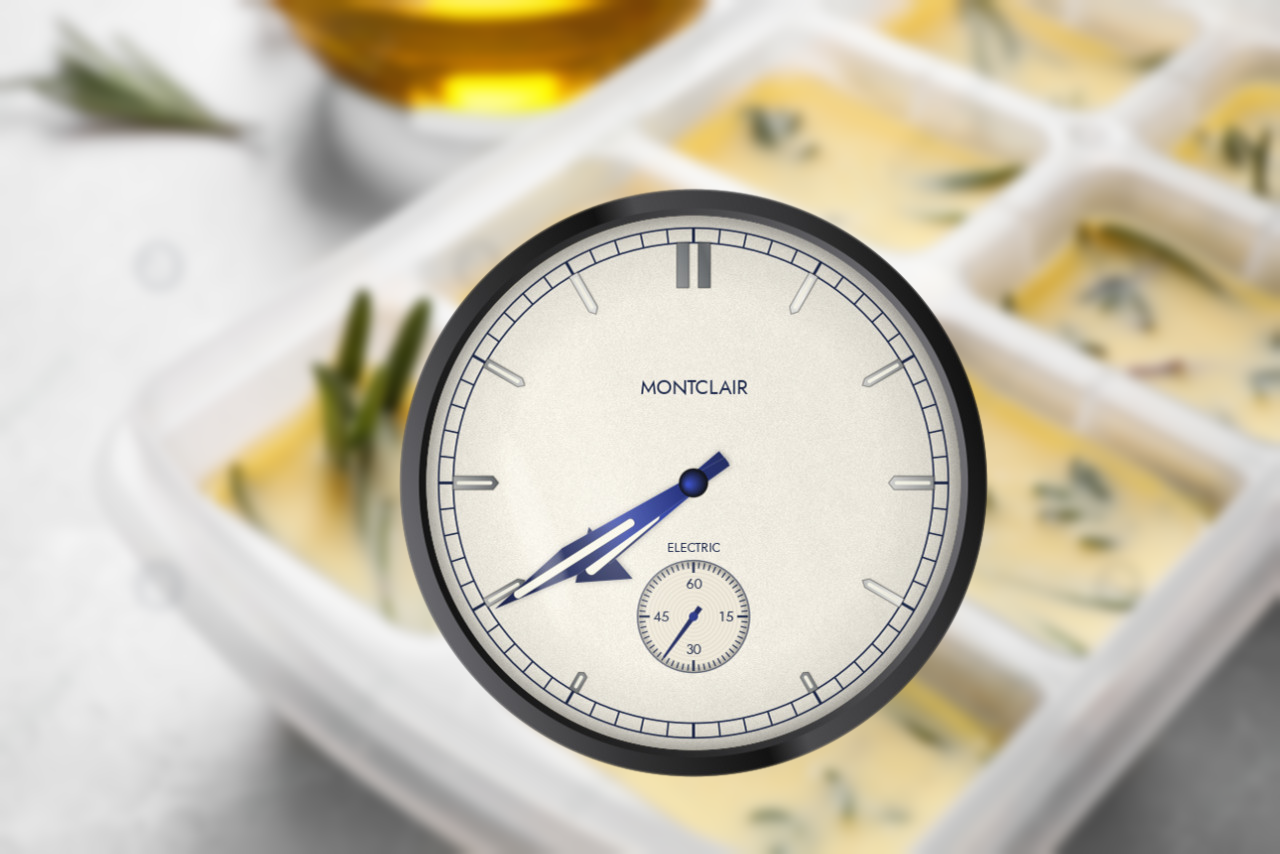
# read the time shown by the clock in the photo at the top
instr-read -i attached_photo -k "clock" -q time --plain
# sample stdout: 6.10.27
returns 7.39.36
